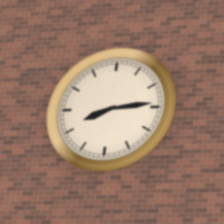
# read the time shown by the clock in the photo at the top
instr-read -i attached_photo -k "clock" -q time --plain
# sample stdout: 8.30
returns 8.14
